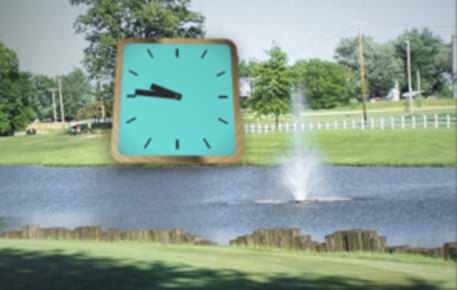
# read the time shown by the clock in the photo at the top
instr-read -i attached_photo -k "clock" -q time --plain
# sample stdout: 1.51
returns 9.46
